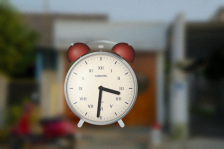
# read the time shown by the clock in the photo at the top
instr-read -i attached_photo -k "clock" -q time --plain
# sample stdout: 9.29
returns 3.31
